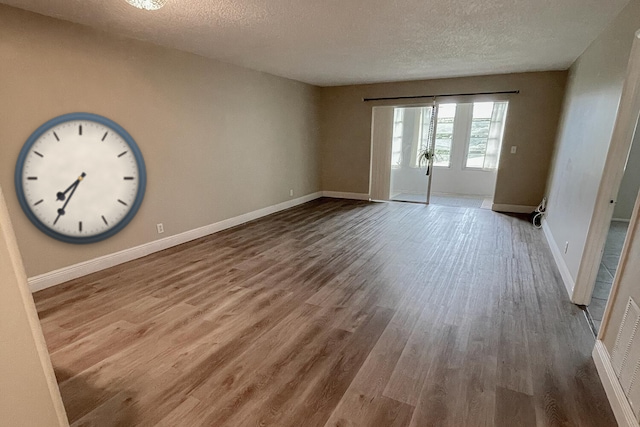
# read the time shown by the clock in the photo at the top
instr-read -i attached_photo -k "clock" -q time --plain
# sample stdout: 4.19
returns 7.35
